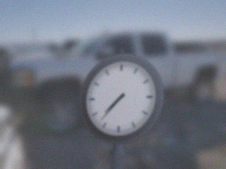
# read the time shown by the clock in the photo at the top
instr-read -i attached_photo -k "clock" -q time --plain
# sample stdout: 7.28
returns 7.37
